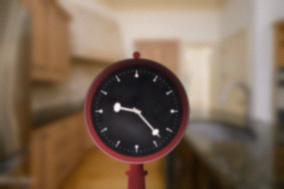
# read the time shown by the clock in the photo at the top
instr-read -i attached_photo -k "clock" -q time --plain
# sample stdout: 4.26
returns 9.23
